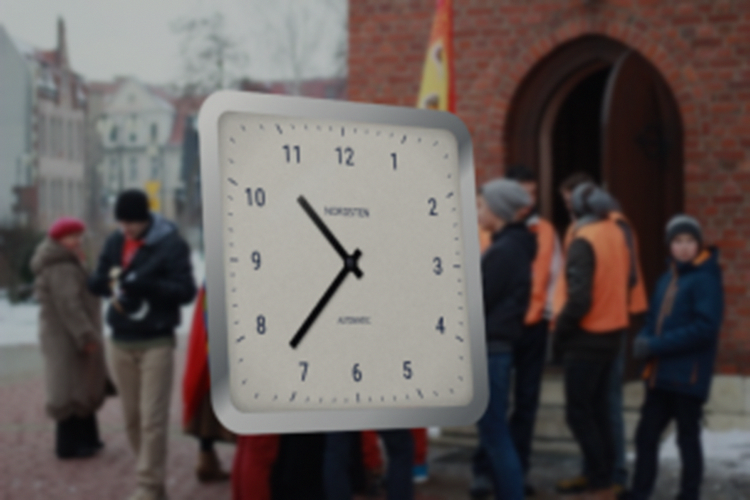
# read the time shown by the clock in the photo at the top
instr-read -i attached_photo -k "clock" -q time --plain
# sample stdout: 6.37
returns 10.37
